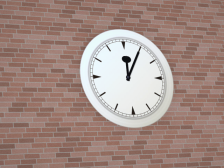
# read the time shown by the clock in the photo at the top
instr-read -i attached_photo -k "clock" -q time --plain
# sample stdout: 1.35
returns 12.05
